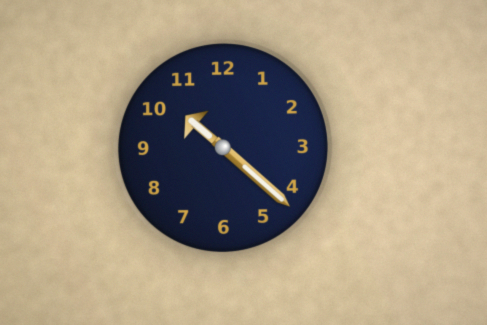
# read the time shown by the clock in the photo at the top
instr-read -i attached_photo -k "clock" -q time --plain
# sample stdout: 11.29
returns 10.22
